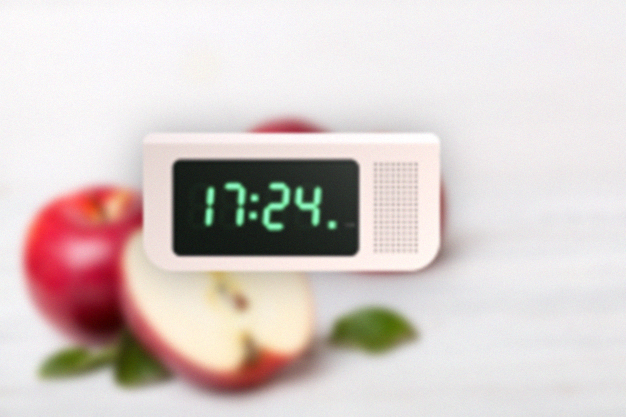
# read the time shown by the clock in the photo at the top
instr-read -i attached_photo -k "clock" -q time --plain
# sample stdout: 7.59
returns 17.24
